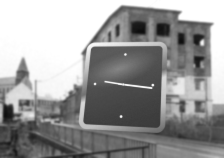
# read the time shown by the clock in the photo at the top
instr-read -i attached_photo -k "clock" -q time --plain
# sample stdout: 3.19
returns 9.16
